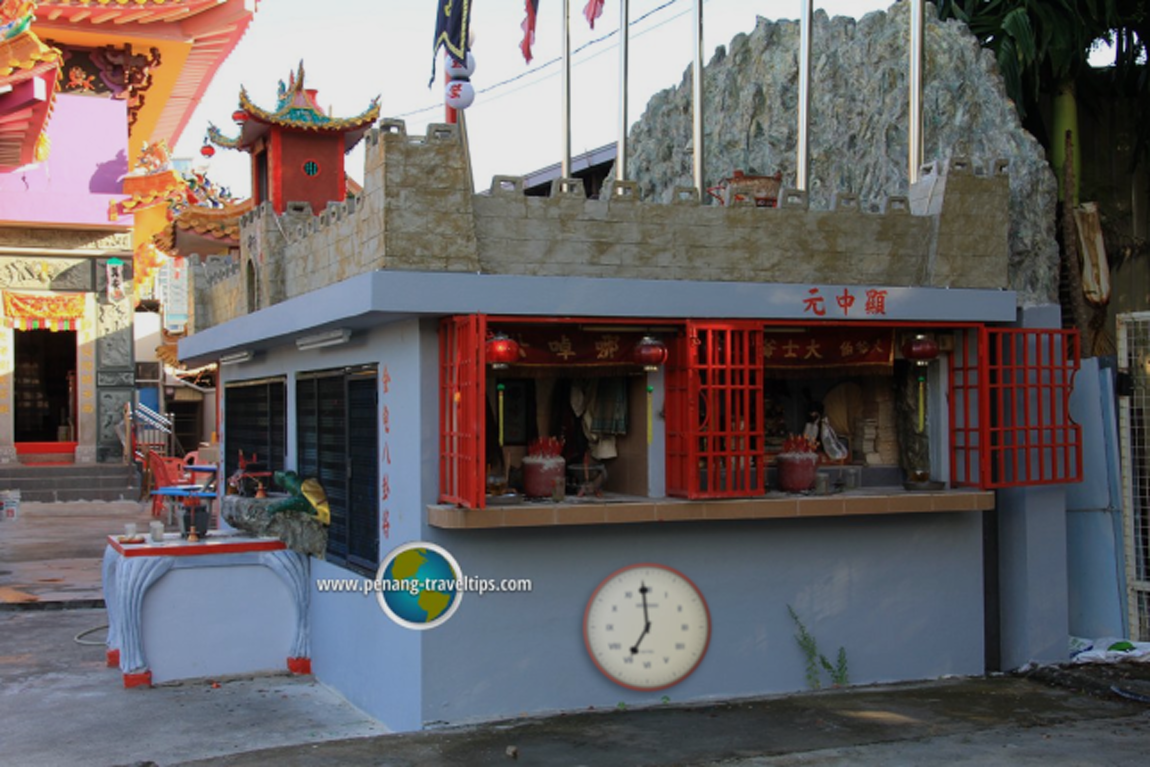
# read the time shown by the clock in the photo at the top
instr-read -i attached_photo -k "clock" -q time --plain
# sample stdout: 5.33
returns 6.59
